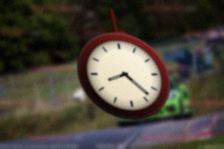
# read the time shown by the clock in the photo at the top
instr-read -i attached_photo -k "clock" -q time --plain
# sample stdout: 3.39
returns 8.23
